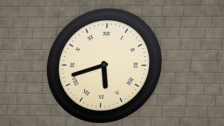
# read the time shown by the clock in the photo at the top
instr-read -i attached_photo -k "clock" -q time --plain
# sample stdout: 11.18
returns 5.42
